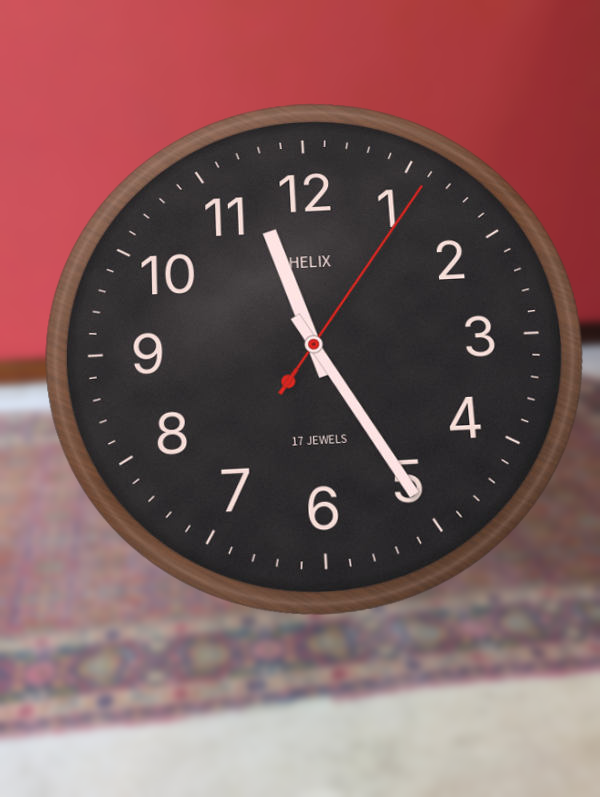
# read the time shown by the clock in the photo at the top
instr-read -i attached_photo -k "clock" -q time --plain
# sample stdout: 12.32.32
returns 11.25.06
